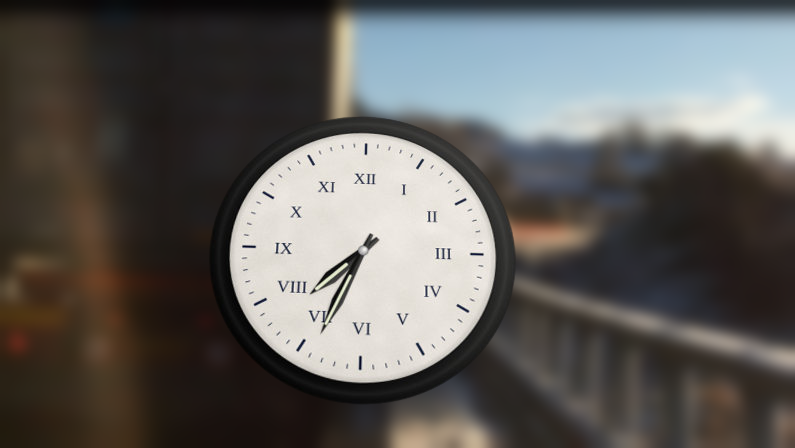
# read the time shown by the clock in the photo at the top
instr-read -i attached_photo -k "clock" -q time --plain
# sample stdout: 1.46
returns 7.34
